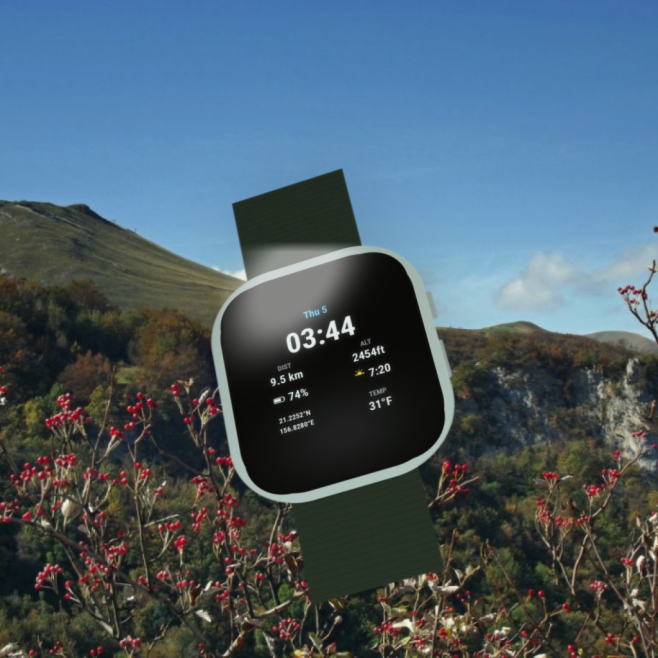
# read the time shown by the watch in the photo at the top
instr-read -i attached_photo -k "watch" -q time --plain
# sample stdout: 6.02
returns 3.44
